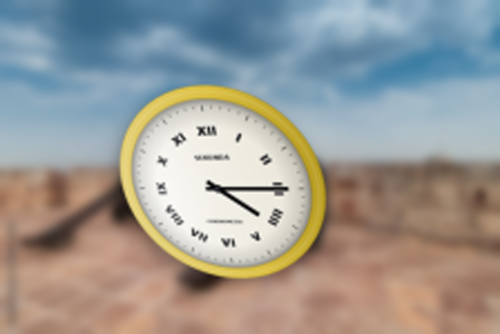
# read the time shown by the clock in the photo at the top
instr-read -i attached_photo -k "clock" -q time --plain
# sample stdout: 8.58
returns 4.15
